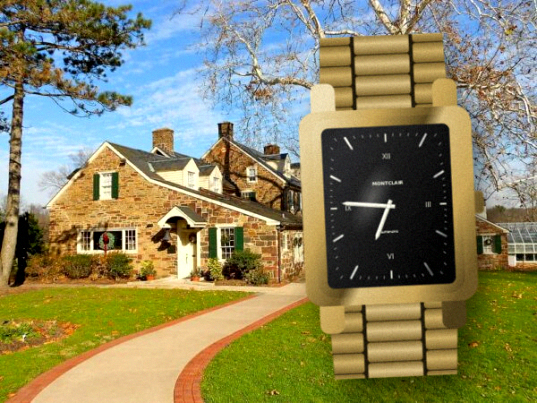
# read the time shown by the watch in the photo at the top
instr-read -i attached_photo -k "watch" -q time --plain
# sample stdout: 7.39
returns 6.46
